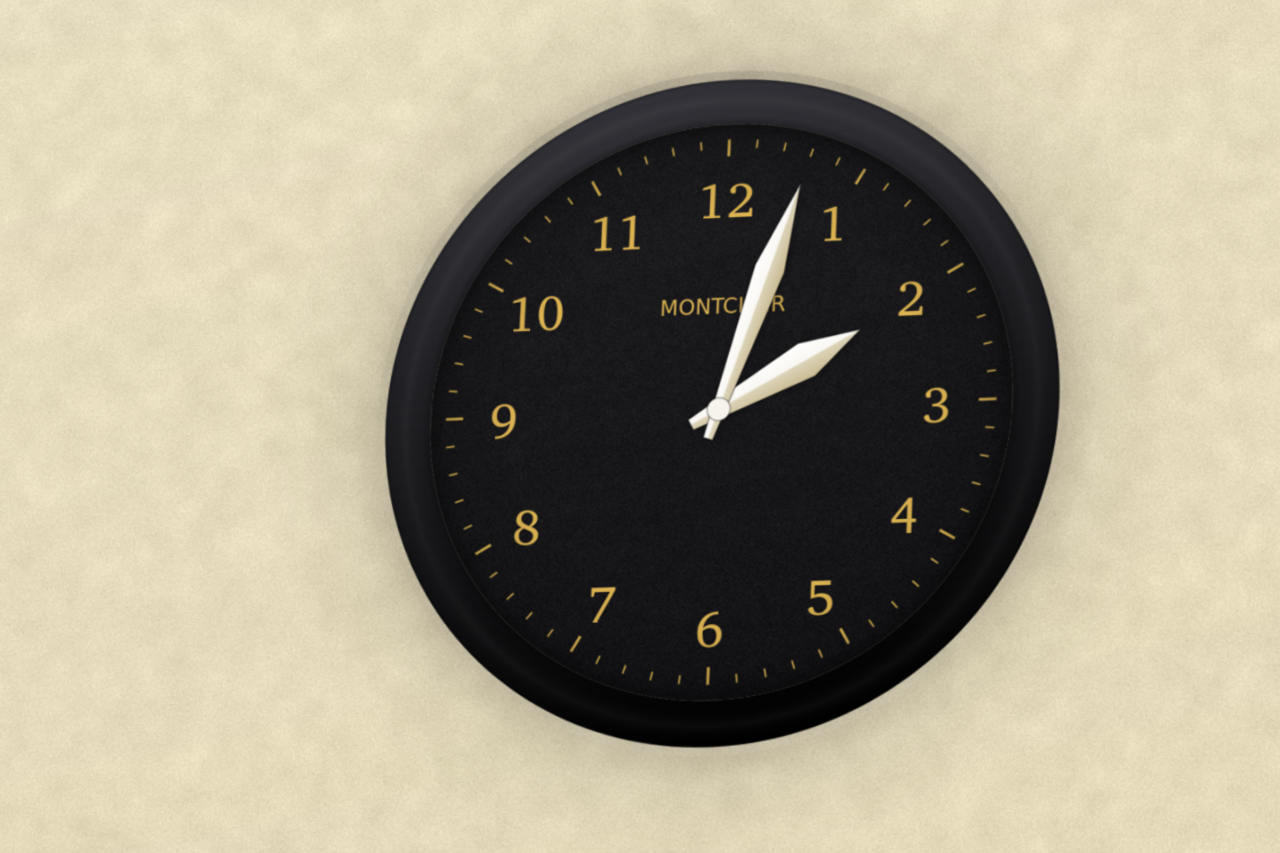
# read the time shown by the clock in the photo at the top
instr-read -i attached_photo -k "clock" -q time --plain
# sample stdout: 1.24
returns 2.03
